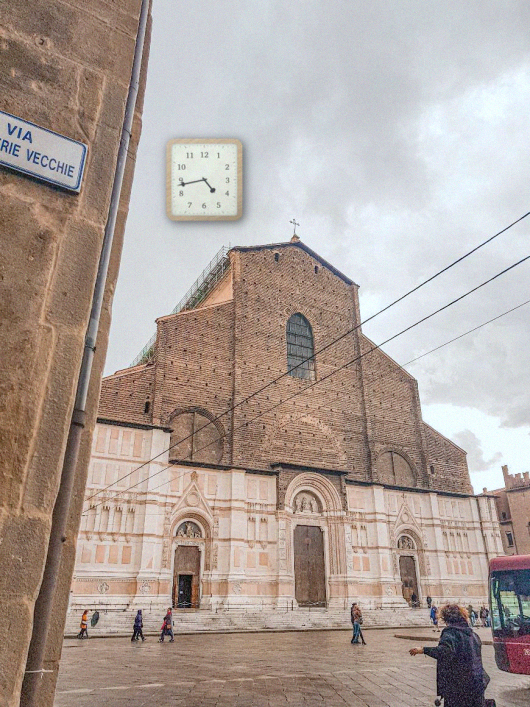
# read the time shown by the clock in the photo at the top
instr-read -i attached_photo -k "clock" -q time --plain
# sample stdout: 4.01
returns 4.43
